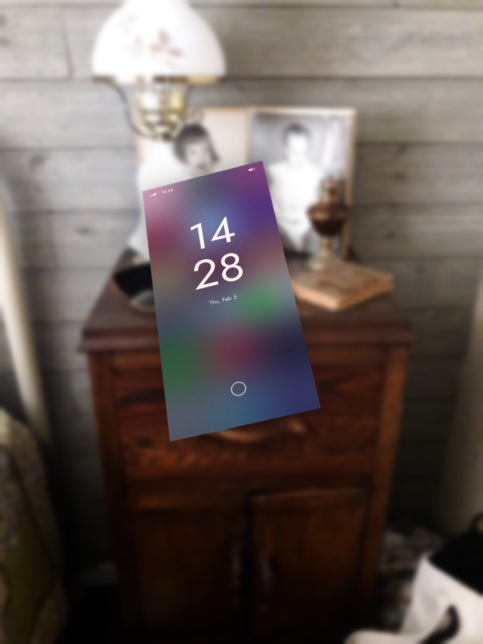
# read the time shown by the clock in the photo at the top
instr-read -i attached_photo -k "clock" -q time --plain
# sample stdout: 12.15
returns 14.28
